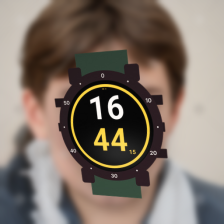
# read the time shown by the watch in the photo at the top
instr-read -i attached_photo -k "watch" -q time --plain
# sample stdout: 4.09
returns 16.44
